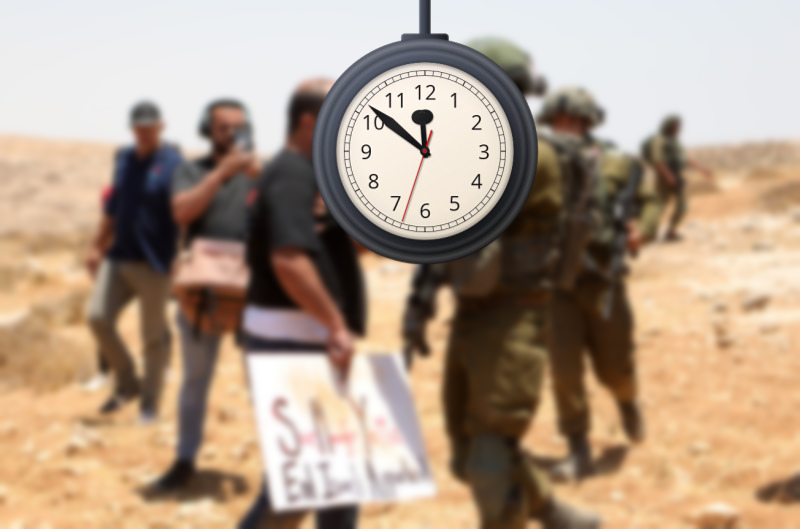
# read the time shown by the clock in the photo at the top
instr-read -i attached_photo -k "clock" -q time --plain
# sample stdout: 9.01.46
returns 11.51.33
